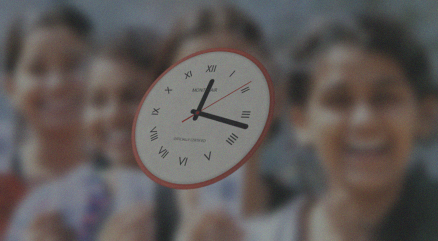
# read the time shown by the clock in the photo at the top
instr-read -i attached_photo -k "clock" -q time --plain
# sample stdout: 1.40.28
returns 12.17.09
